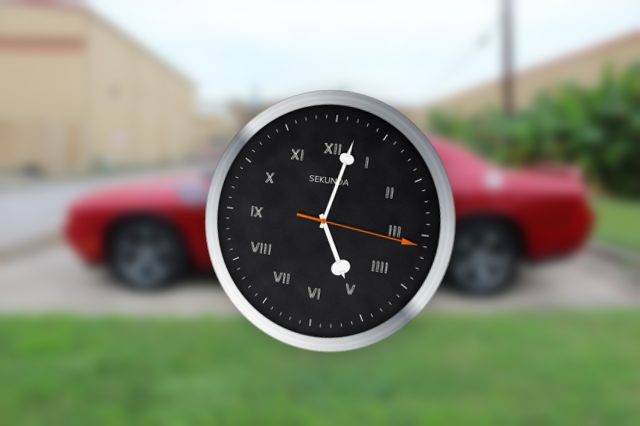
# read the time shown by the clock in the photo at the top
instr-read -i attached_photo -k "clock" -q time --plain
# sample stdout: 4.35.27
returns 5.02.16
